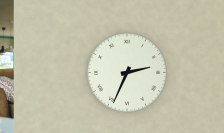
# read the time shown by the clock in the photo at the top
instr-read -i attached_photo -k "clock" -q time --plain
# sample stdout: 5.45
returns 2.34
